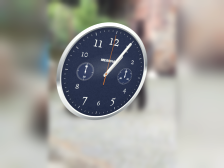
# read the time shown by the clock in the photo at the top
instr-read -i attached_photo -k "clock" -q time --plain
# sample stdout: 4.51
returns 1.05
